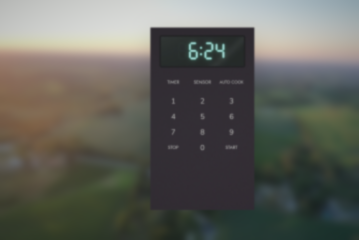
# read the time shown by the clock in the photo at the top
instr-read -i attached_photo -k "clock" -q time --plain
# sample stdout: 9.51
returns 6.24
